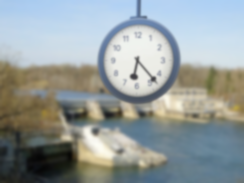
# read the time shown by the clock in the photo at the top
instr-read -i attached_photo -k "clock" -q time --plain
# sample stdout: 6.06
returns 6.23
